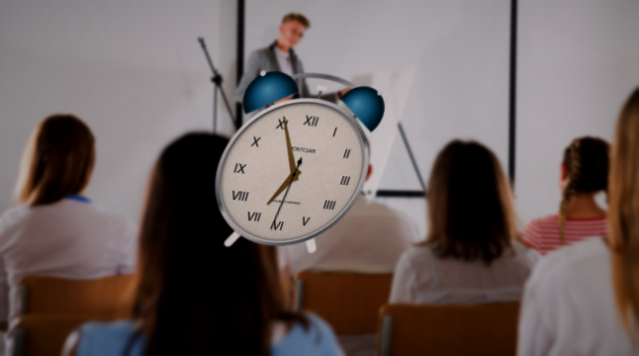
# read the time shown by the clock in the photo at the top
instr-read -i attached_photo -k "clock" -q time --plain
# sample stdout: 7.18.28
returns 6.55.31
